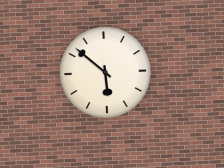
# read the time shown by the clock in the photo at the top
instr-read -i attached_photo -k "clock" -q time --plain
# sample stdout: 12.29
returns 5.52
